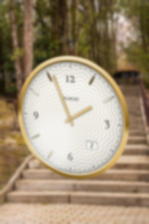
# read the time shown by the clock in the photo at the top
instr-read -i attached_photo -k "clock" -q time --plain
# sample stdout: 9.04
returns 1.56
